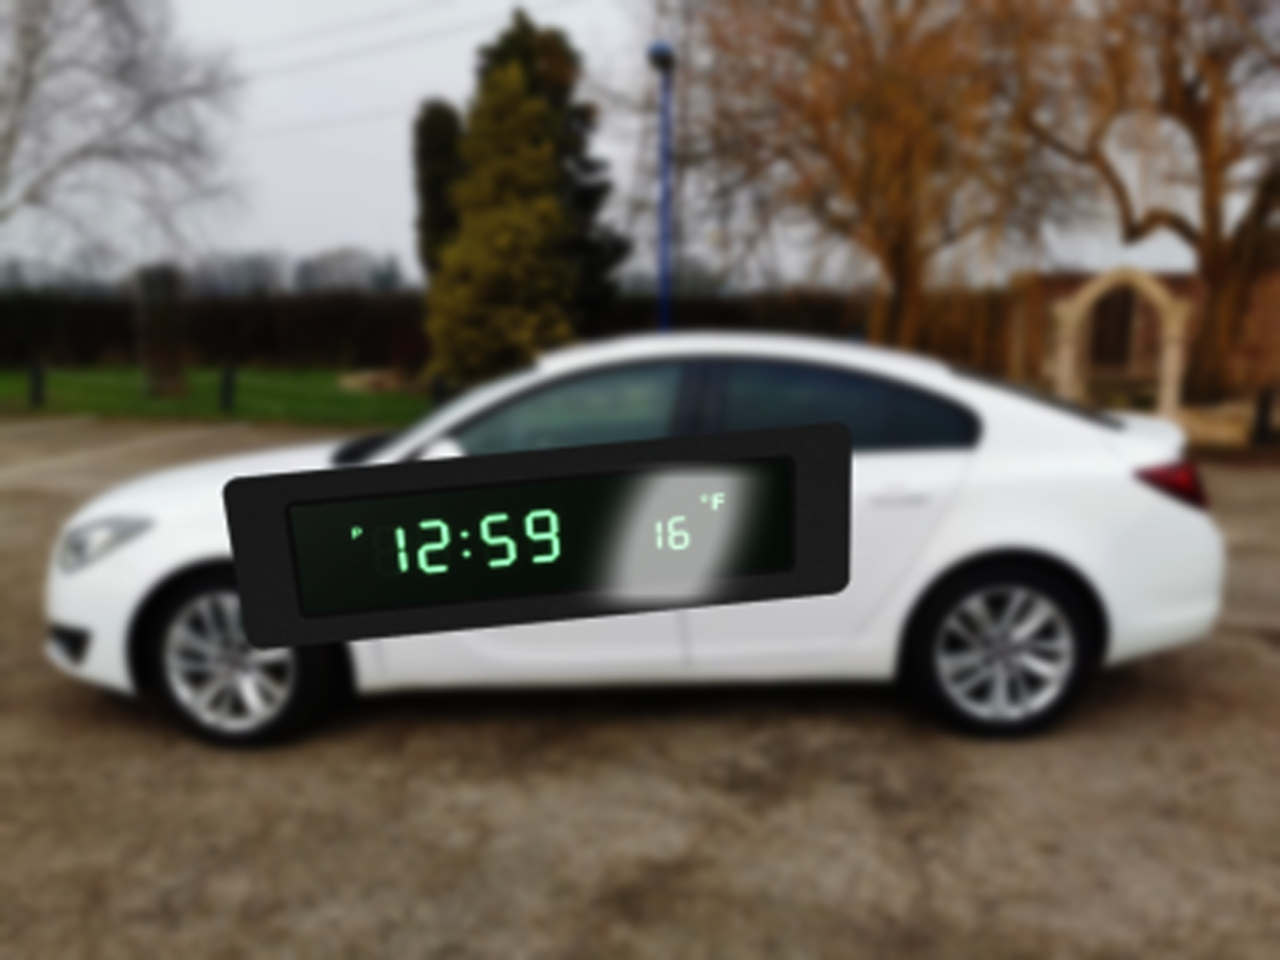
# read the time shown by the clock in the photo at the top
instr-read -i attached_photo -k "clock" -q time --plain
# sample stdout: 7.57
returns 12.59
